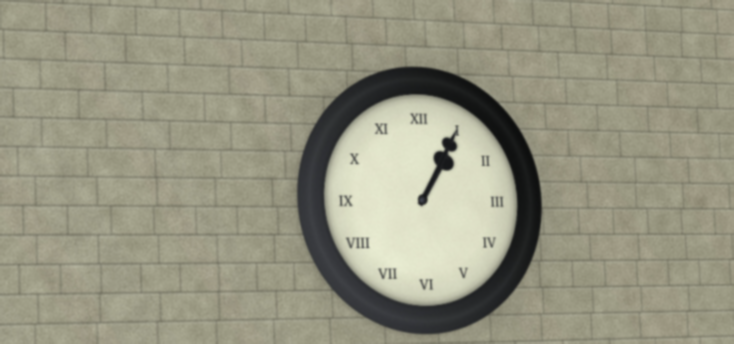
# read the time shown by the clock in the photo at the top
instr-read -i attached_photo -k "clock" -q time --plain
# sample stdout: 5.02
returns 1.05
